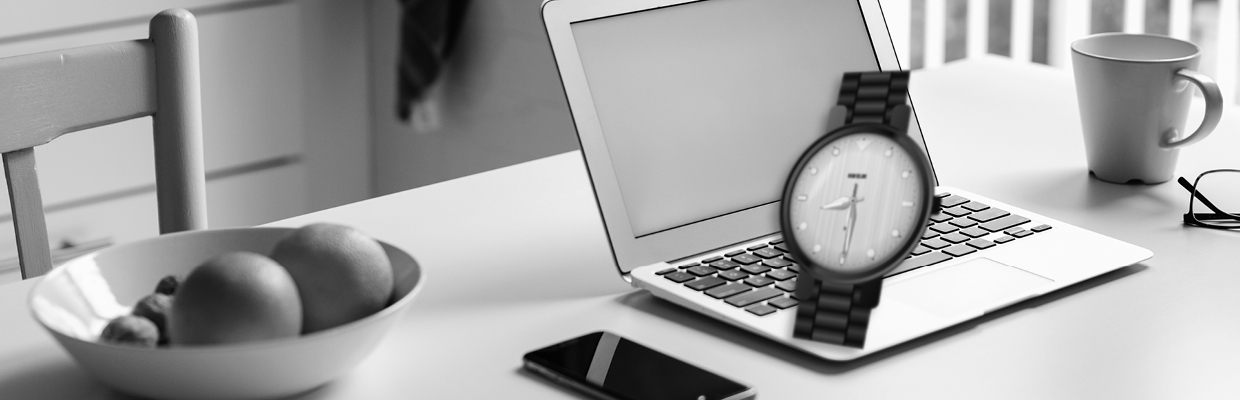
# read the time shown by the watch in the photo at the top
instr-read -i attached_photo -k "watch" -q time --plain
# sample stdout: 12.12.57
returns 8.29.30
